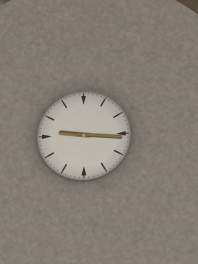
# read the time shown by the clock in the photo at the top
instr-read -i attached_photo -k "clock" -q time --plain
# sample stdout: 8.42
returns 9.16
